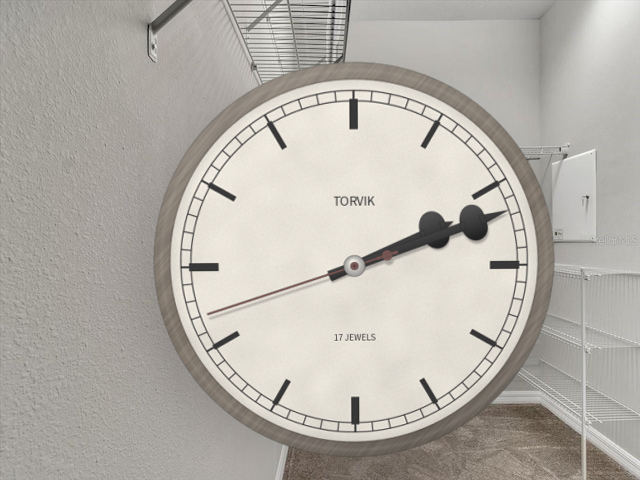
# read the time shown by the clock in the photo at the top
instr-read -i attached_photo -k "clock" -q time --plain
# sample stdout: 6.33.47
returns 2.11.42
